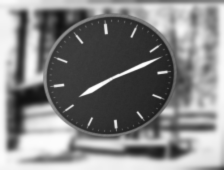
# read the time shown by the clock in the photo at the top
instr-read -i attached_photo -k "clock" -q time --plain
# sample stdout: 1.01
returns 8.12
